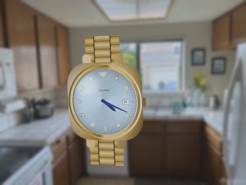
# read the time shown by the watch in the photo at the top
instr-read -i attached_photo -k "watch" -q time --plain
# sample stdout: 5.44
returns 4.19
